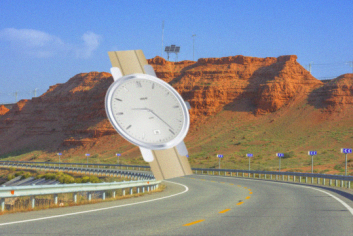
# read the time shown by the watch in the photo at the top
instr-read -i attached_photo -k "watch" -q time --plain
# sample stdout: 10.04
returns 9.24
